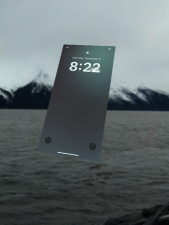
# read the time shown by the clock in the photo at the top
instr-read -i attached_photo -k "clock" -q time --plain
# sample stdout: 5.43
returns 8.22
